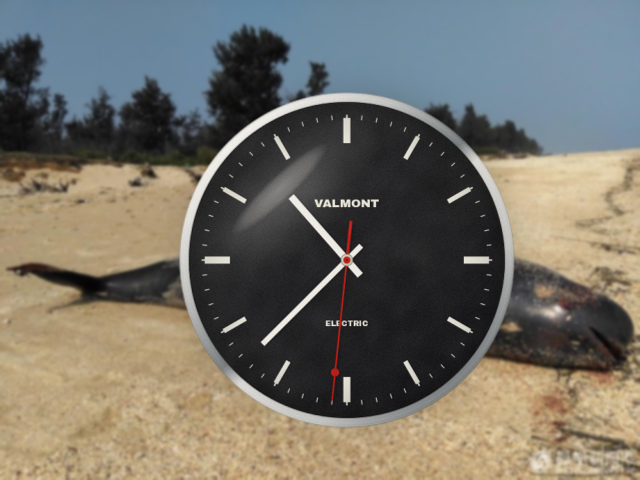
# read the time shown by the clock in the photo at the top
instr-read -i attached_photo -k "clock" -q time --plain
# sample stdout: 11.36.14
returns 10.37.31
